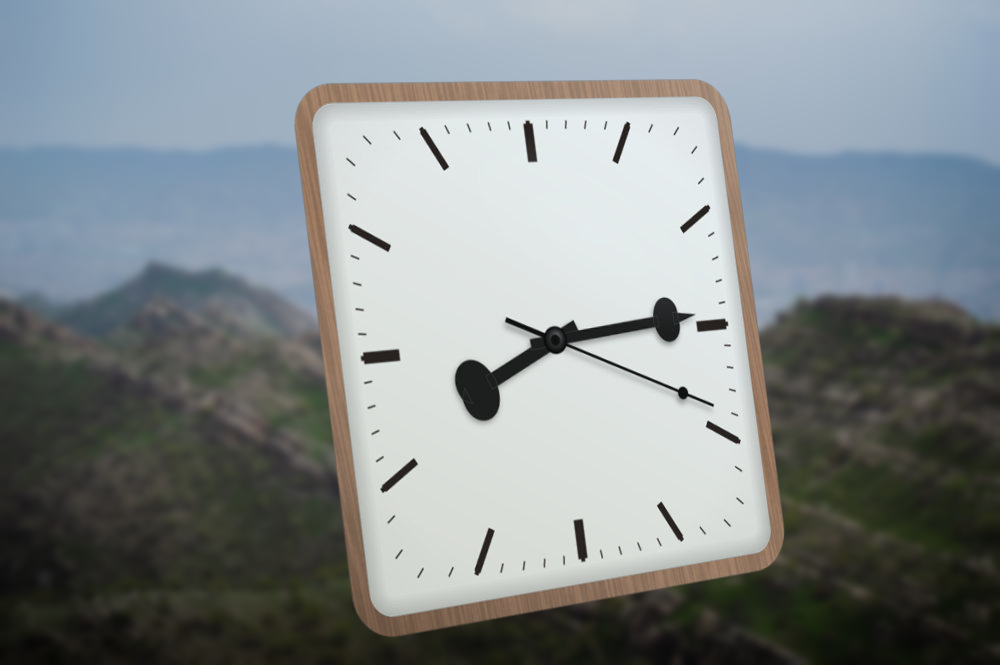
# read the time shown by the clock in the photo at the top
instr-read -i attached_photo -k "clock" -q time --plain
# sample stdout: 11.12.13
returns 8.14.19
